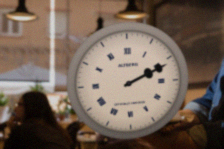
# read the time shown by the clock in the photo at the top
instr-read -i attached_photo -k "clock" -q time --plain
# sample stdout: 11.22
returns 2.11
